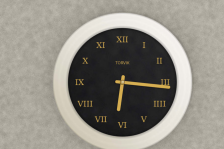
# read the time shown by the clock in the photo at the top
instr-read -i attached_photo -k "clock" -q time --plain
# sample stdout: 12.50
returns 6.16
